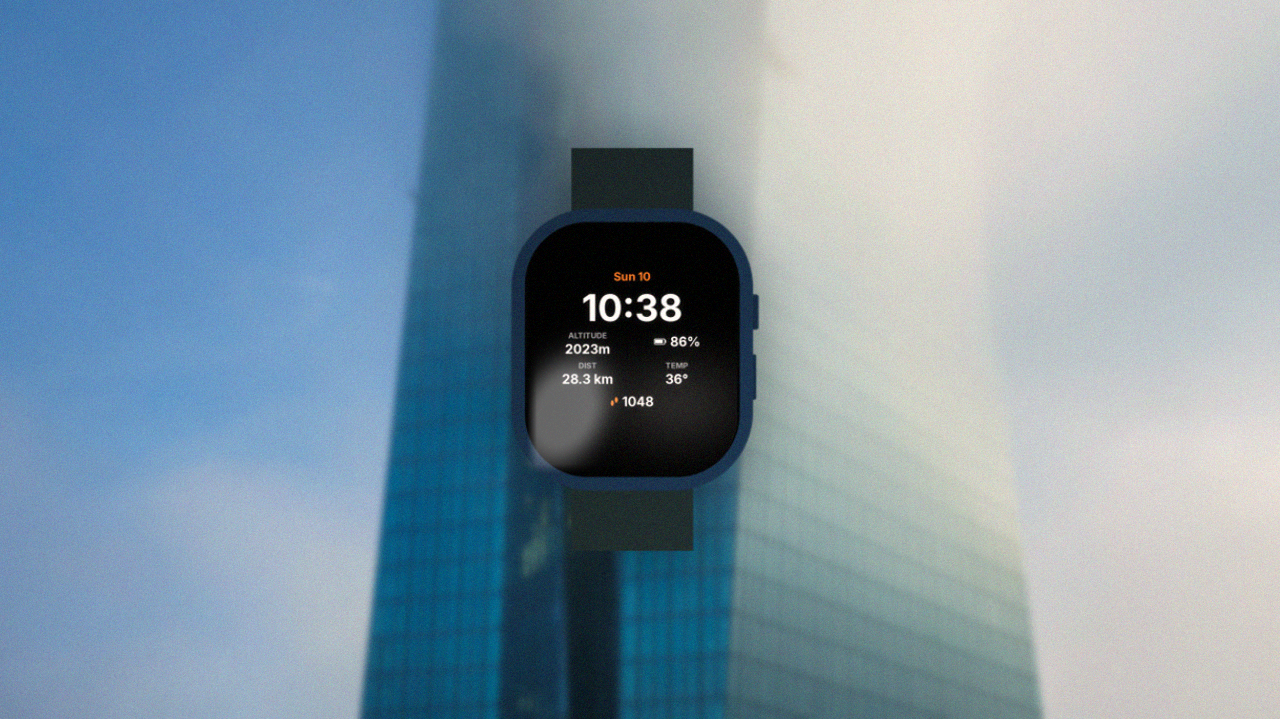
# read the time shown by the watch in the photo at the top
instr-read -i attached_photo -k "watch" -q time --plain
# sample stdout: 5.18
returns 10.38
